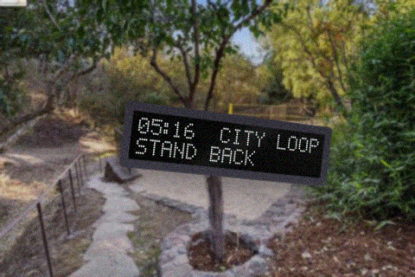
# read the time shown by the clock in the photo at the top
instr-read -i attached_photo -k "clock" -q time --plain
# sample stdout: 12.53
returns 5.16
